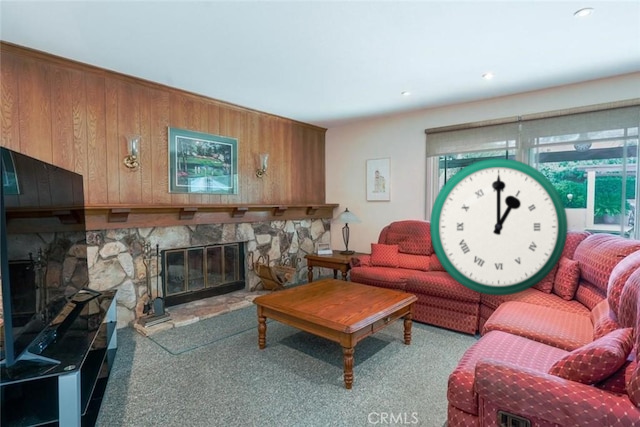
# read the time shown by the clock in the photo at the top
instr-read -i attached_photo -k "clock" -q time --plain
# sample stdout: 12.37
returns 1.00
